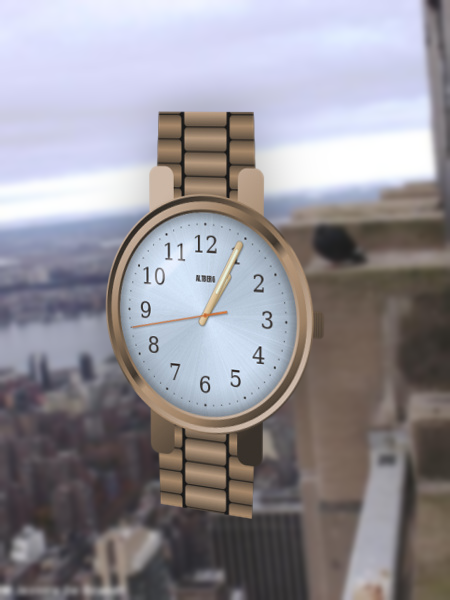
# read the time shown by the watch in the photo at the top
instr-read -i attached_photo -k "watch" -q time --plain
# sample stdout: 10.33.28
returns 1.04.43
